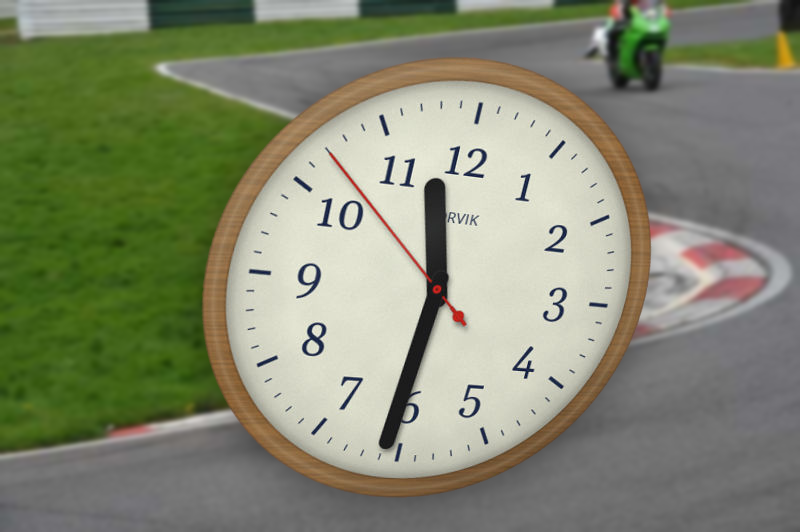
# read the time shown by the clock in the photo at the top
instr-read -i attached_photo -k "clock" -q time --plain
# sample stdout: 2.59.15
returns 11.30.52
